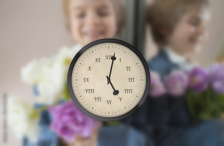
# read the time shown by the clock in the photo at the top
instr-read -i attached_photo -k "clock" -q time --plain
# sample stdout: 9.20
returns 5.02
